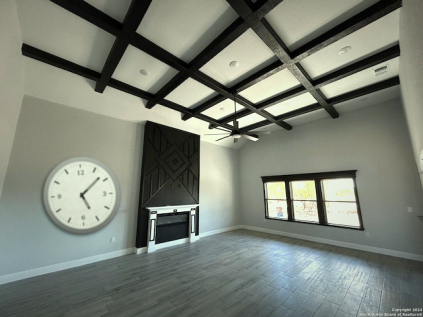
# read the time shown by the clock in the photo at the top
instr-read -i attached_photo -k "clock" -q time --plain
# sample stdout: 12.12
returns 5.08
